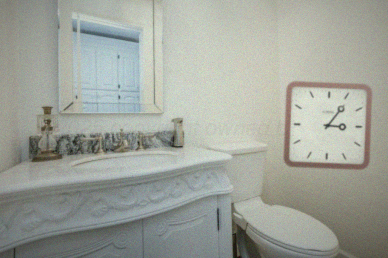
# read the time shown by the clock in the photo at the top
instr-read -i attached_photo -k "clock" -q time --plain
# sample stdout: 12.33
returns 3.06
